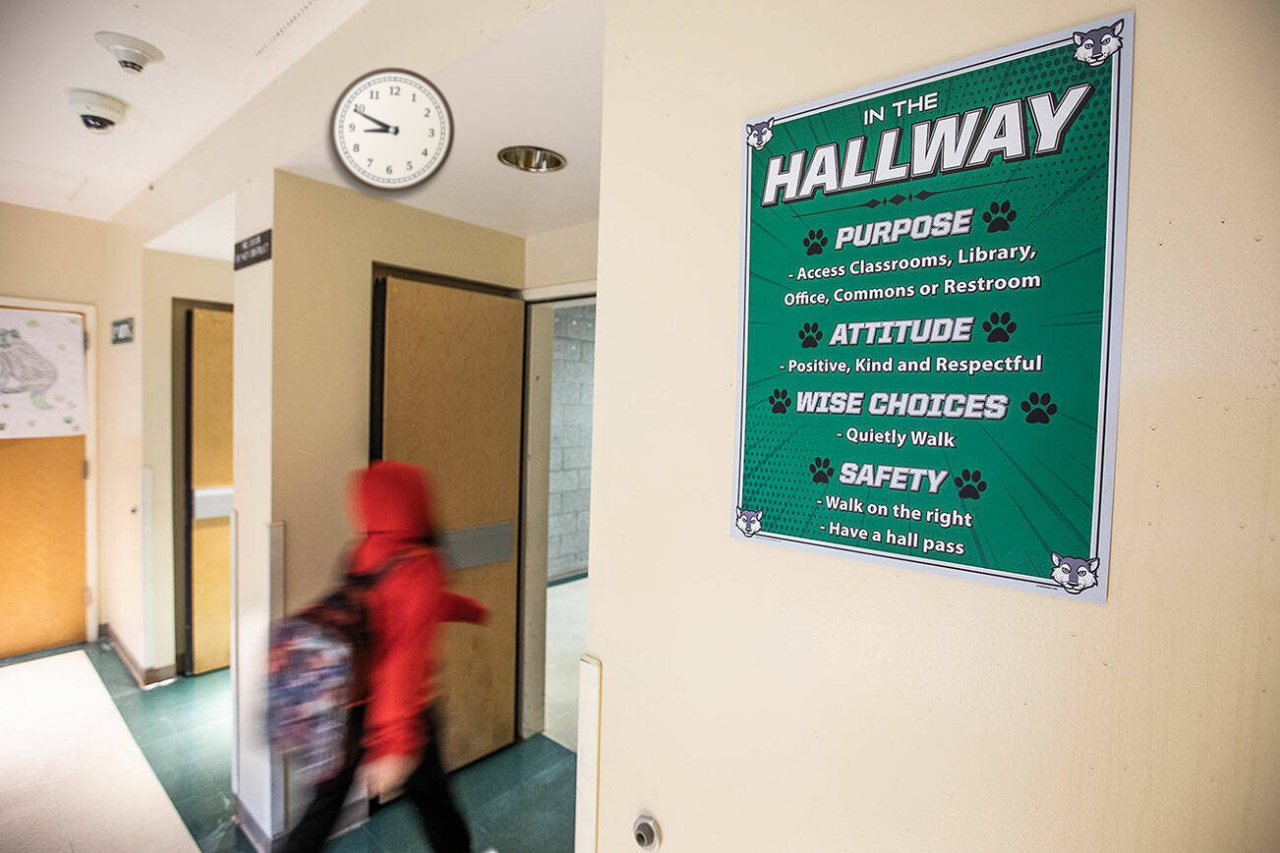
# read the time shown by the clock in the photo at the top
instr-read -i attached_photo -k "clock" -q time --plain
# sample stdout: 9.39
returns 8.49
